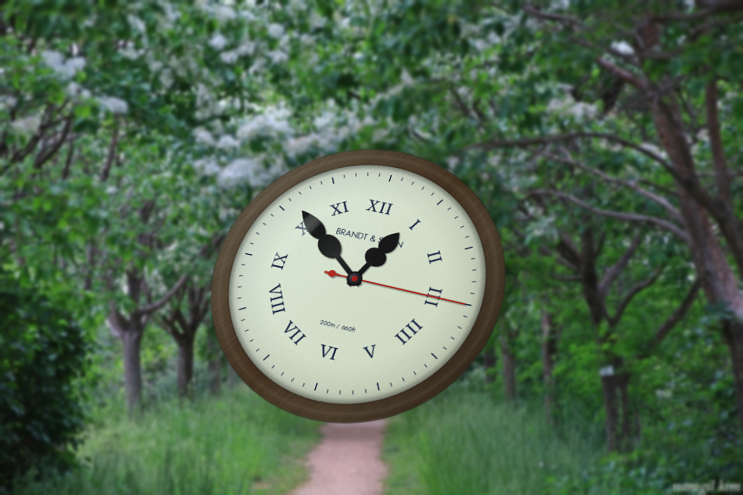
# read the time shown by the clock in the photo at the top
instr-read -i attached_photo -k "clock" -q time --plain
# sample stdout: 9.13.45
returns 12.51.15
